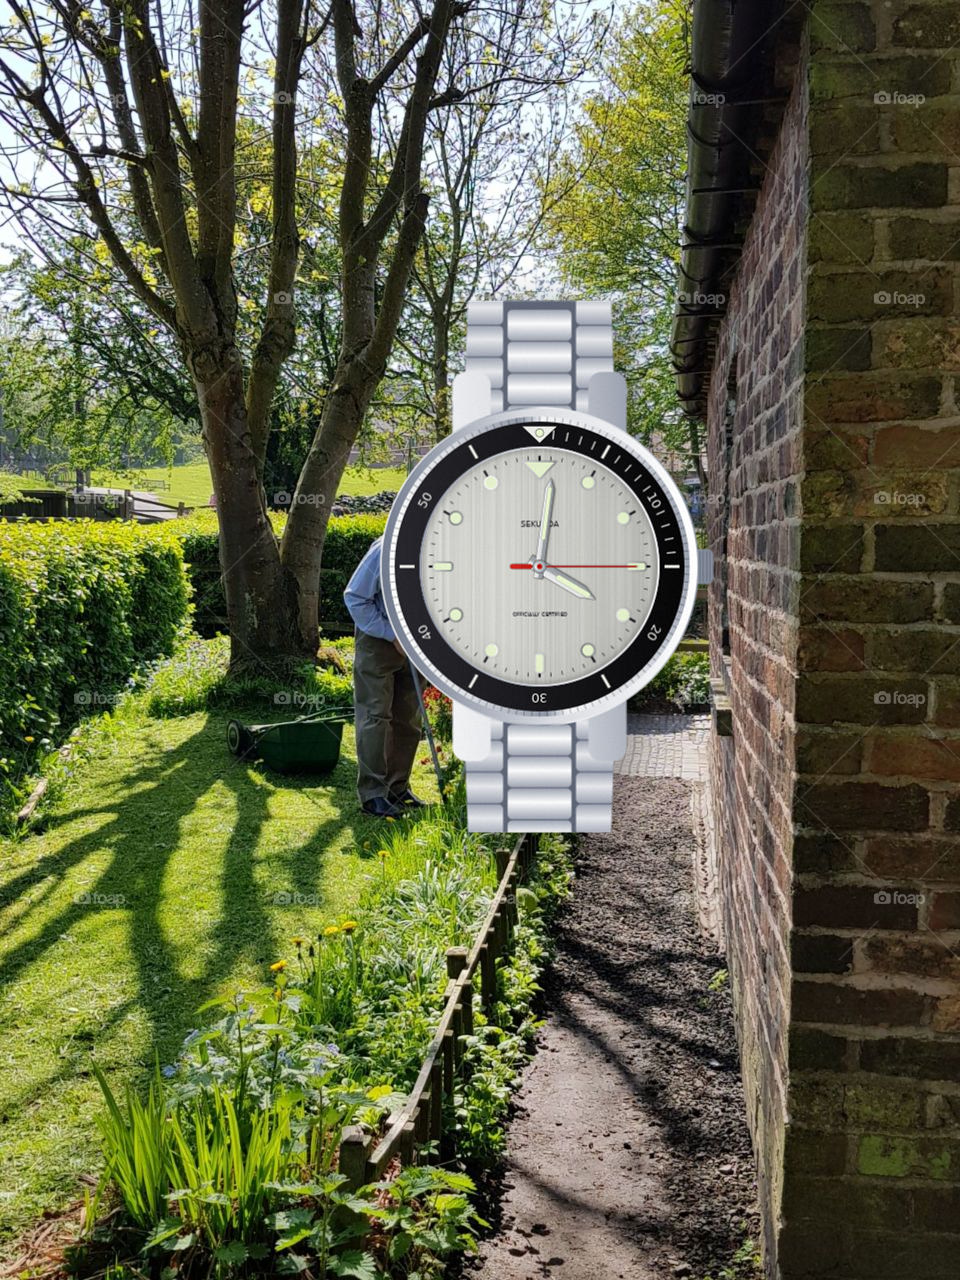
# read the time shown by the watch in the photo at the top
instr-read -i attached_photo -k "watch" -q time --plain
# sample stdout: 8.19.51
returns 4.01.15
